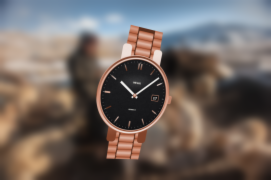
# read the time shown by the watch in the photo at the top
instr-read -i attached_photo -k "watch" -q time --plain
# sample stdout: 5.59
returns 10.08
